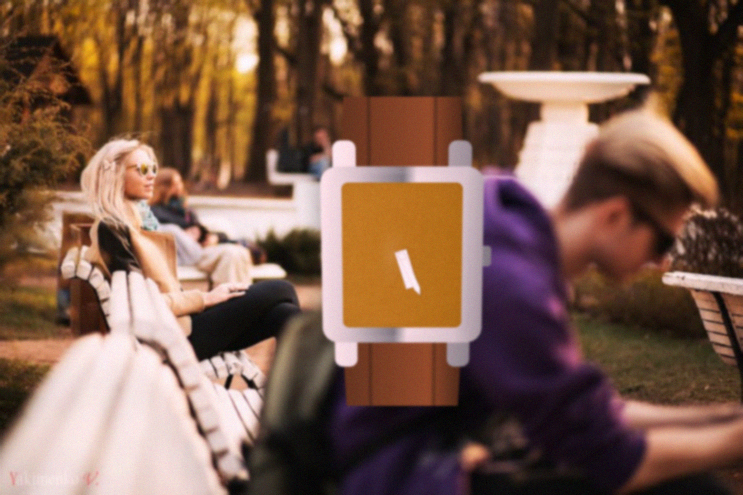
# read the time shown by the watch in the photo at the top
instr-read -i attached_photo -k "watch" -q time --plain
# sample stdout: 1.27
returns 5.26
